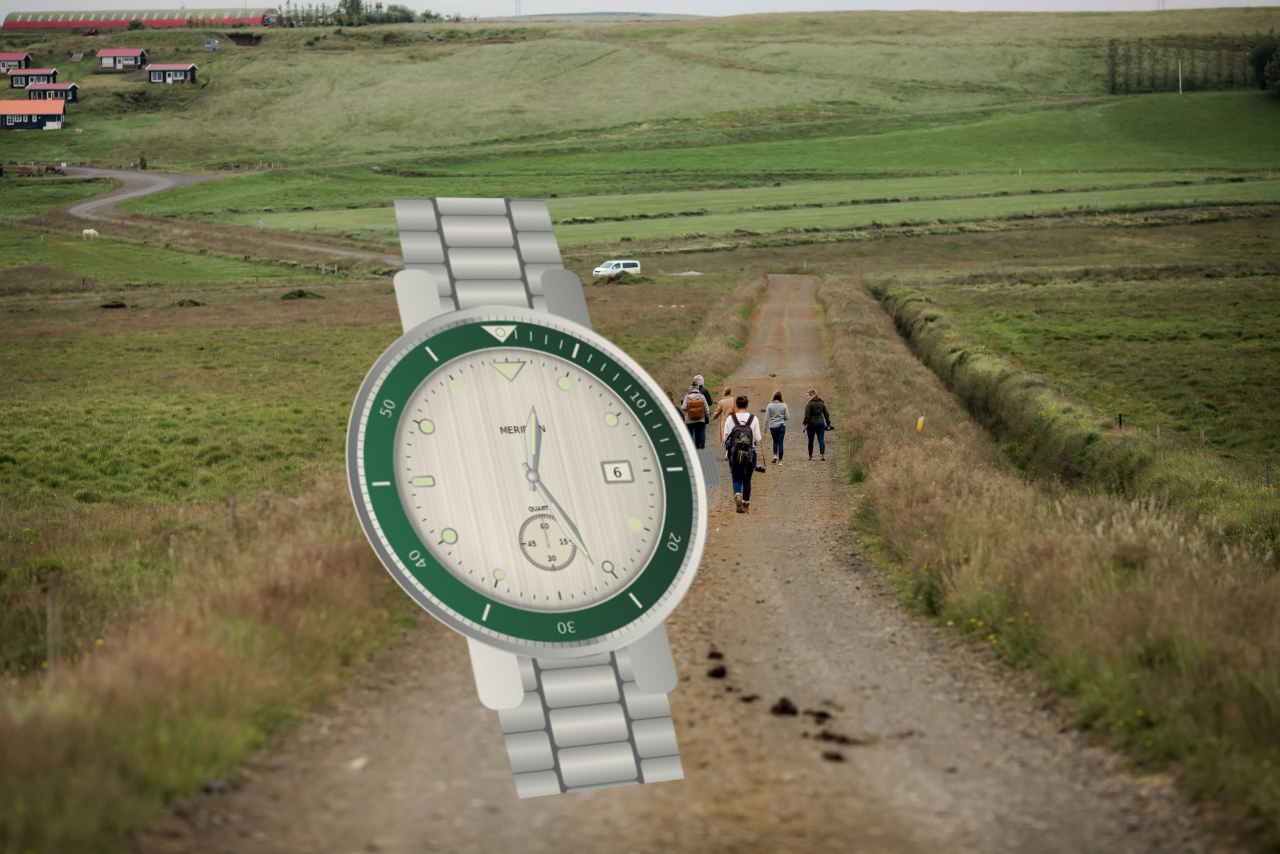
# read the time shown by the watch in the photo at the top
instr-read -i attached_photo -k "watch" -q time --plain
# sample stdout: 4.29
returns 12.26
